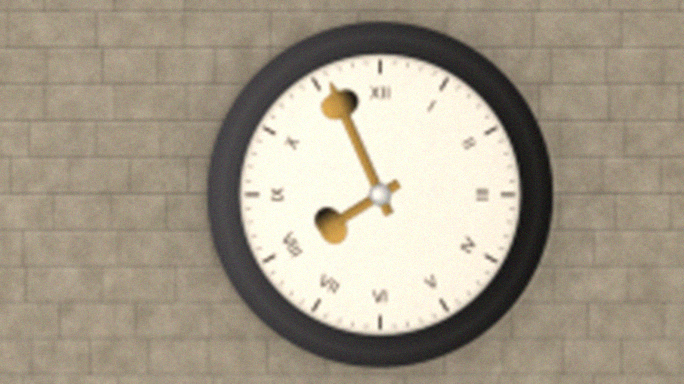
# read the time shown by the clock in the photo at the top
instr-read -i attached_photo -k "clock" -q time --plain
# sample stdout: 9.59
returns 7.56
